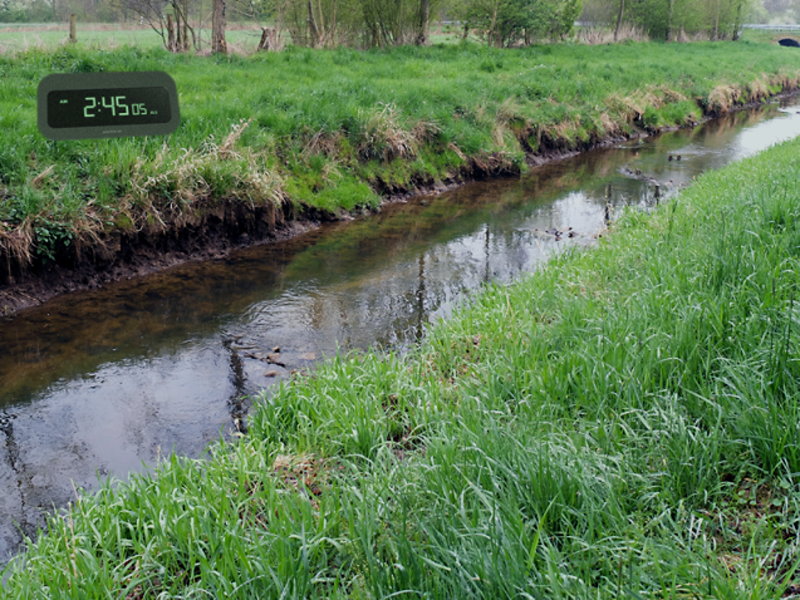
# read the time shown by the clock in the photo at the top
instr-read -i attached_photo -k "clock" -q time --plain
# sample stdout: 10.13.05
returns 2.45.05
